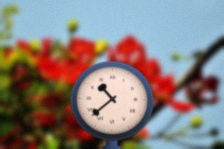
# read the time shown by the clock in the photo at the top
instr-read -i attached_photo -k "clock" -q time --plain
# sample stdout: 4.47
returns 10.38
